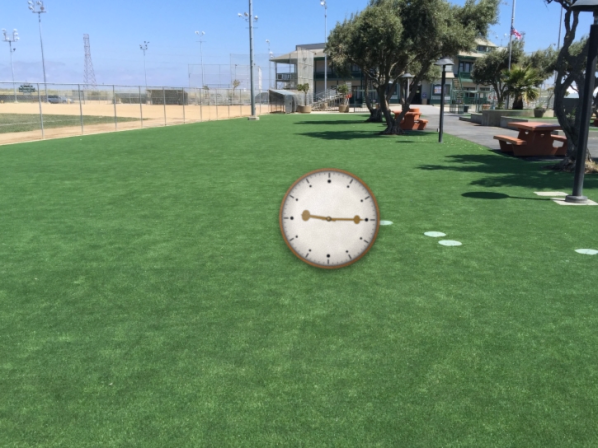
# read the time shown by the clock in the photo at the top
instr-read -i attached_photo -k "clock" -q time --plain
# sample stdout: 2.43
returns 9.15
